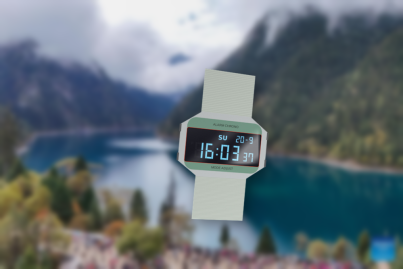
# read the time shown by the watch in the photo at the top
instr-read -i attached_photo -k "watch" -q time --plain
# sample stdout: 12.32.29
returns 16.03.37
